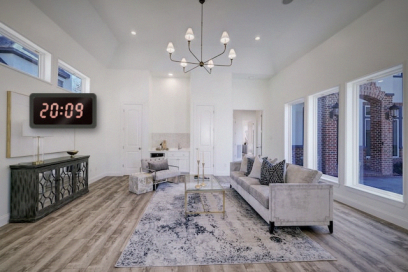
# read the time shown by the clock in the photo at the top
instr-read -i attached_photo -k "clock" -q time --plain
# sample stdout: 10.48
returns 20.09
